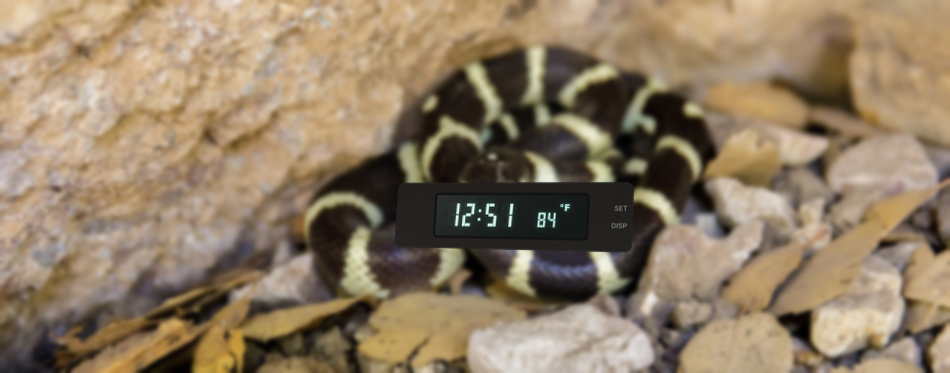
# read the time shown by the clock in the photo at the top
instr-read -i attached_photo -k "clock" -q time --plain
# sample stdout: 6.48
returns 12.51
